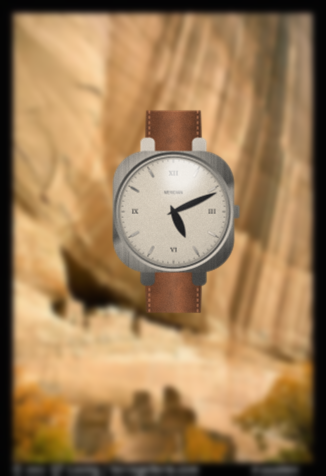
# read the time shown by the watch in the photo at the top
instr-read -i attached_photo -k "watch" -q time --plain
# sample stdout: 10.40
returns 5.11
